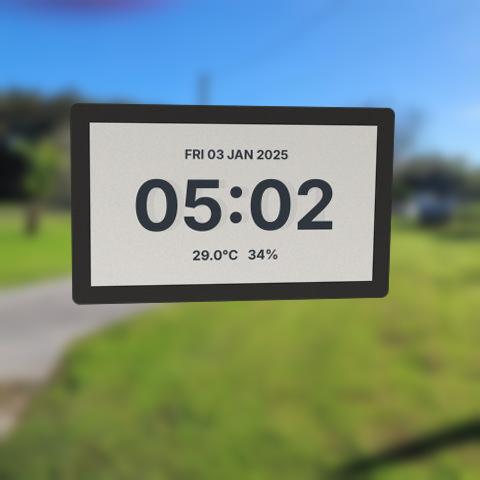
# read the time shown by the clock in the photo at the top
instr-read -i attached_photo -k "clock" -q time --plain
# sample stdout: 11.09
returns 5.02
